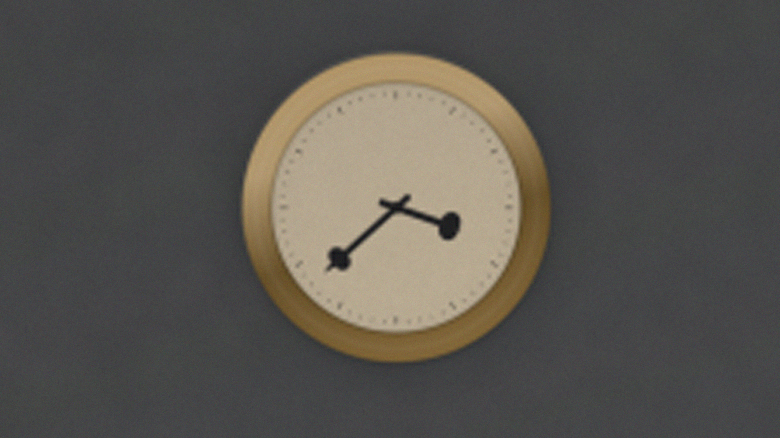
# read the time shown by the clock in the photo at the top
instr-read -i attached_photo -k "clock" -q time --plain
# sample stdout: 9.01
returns 3.38
